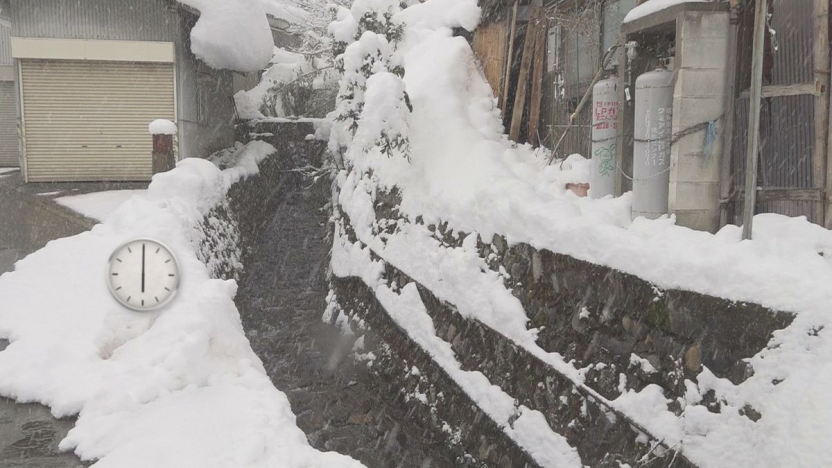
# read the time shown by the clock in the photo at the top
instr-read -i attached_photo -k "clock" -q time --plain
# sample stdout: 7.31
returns 6.00
